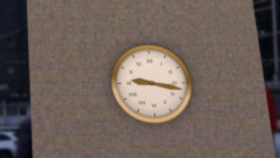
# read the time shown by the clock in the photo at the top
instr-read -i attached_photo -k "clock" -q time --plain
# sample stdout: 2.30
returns 9.17
